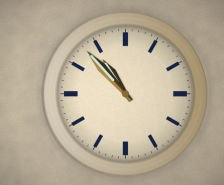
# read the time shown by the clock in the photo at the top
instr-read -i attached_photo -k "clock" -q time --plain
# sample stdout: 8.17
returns 10.53
